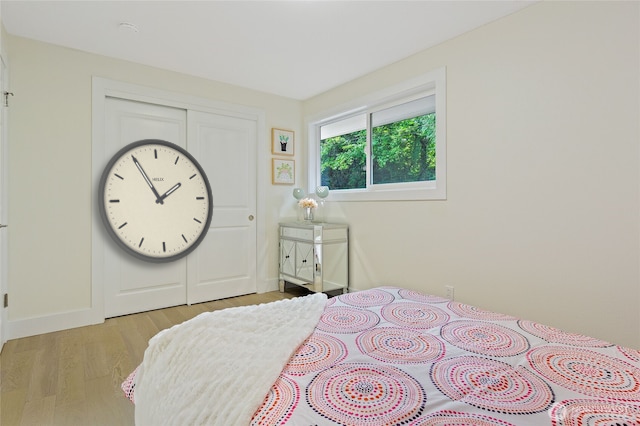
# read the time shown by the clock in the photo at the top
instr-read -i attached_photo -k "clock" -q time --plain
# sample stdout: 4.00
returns 1.55
